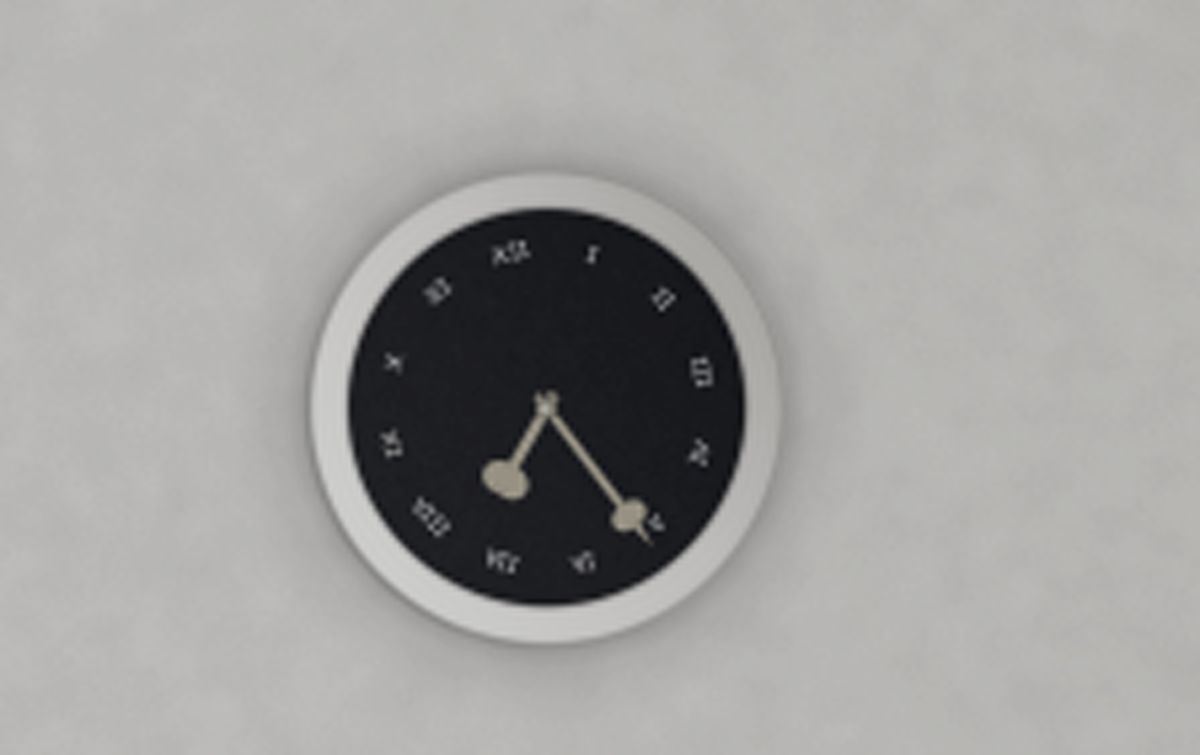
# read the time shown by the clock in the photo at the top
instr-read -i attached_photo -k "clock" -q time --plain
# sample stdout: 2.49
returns 7.26
